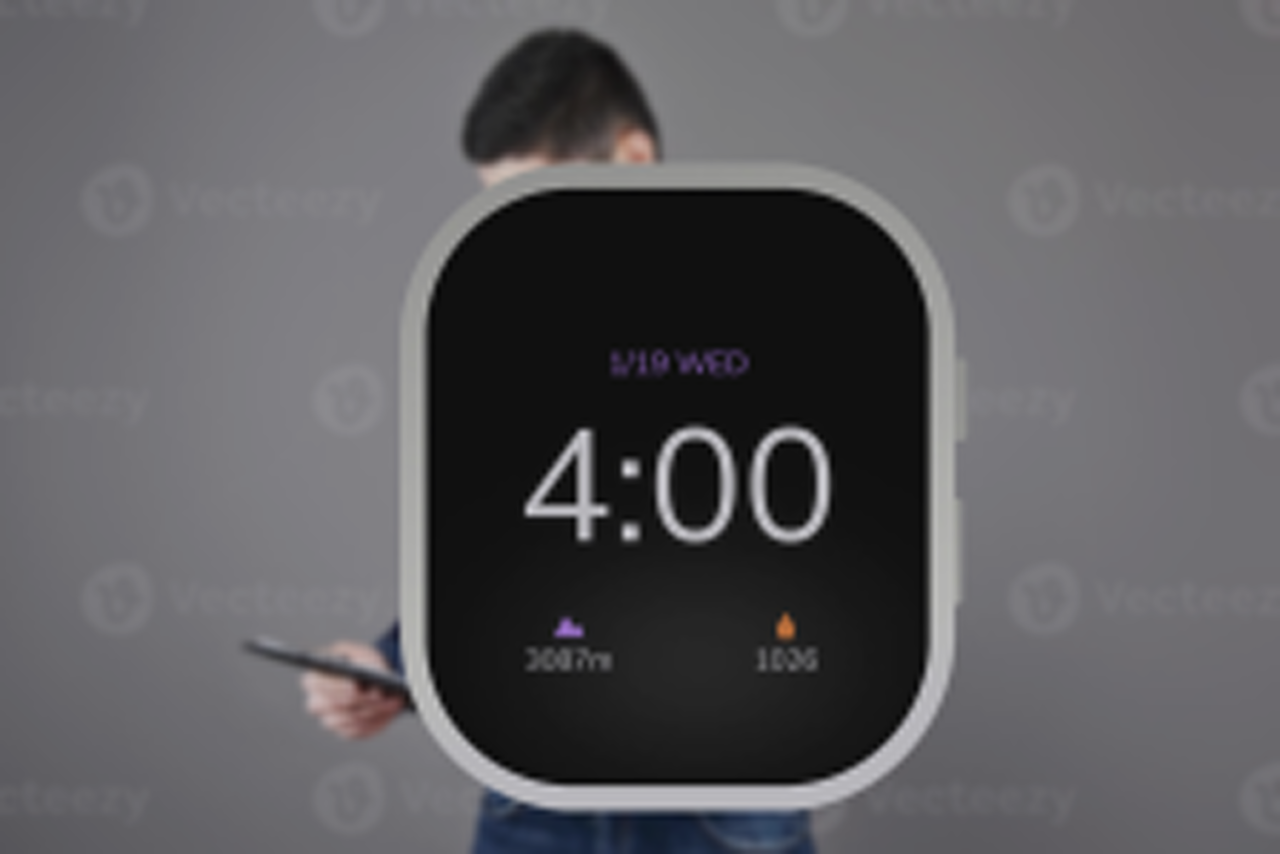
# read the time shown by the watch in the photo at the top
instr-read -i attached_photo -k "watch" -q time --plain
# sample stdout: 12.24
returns 4.00
